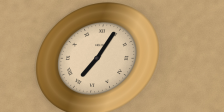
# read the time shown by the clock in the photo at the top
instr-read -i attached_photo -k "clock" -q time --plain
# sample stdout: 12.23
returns 7.04
